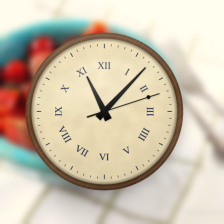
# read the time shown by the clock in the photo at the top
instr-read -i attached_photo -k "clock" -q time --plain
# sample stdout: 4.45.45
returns 11.07.12
